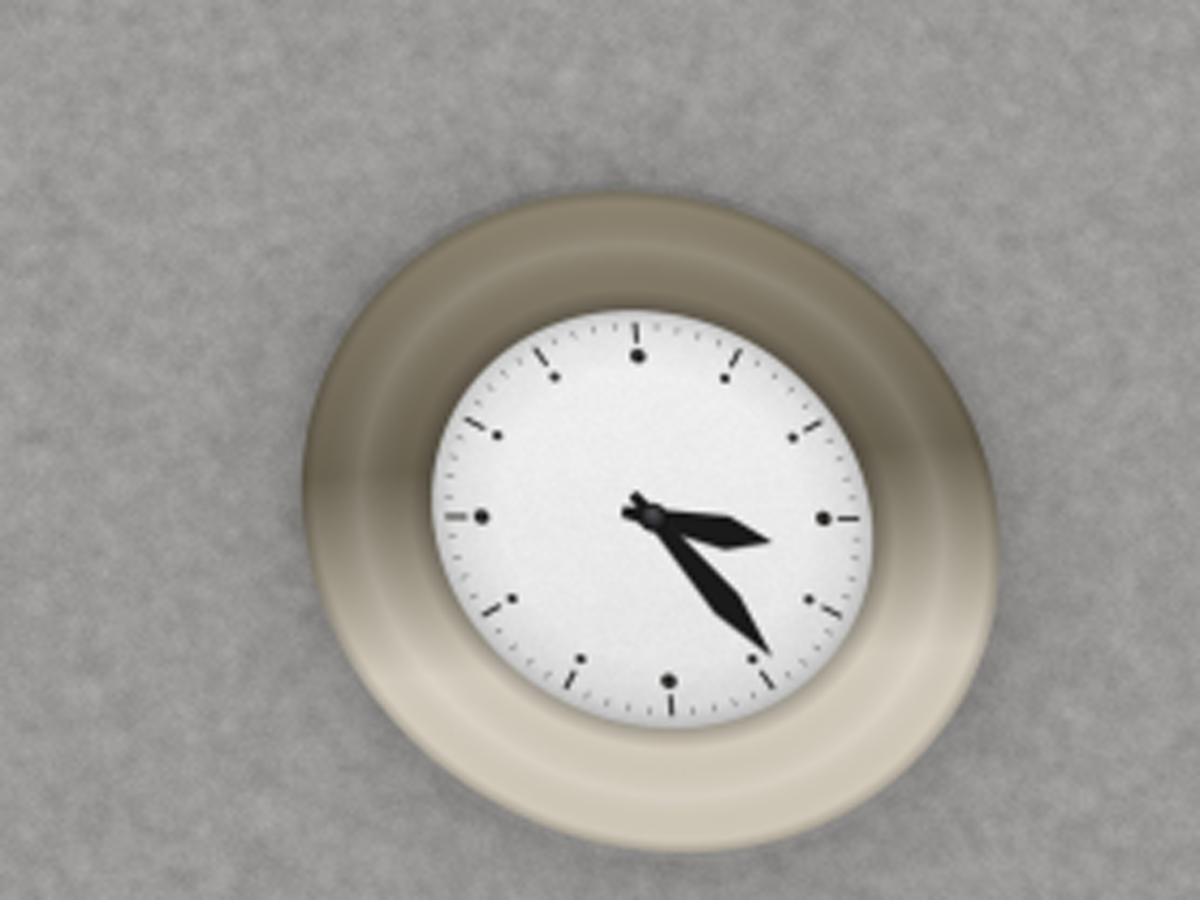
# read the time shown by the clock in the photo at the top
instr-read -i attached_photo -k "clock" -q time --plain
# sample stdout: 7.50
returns 3.24
